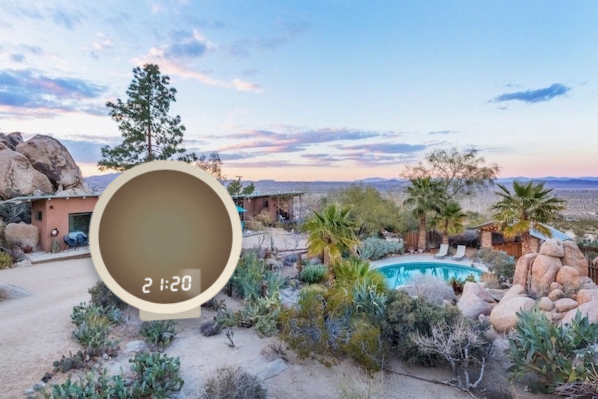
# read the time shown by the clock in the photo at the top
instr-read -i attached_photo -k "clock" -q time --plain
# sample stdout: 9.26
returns 21.20
